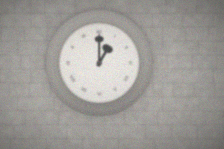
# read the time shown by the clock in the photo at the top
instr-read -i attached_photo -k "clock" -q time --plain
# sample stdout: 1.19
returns 1.00
